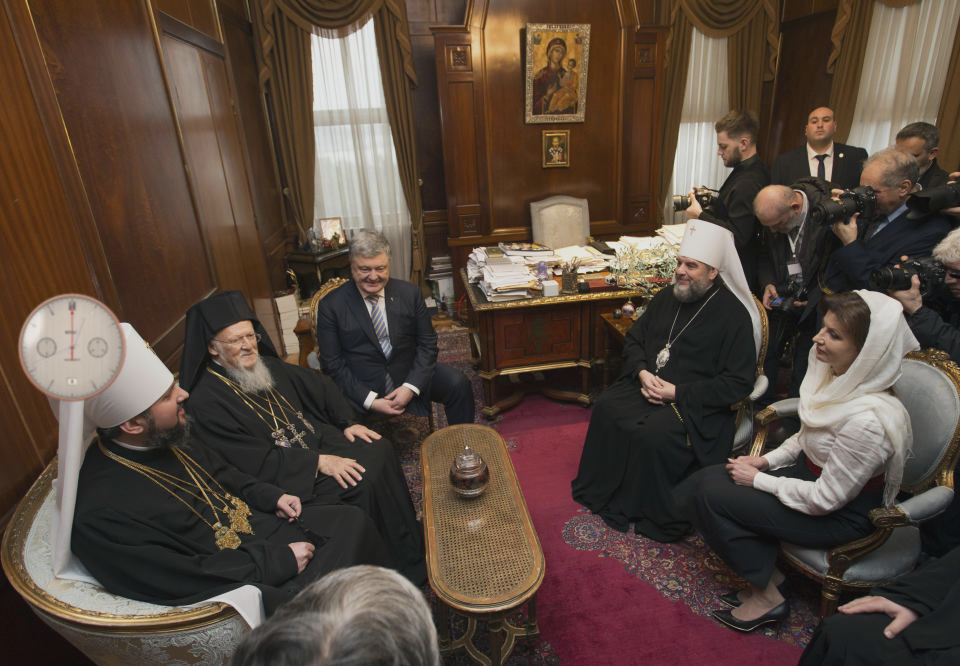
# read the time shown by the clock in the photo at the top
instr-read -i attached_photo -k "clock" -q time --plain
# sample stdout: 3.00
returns 12.41
